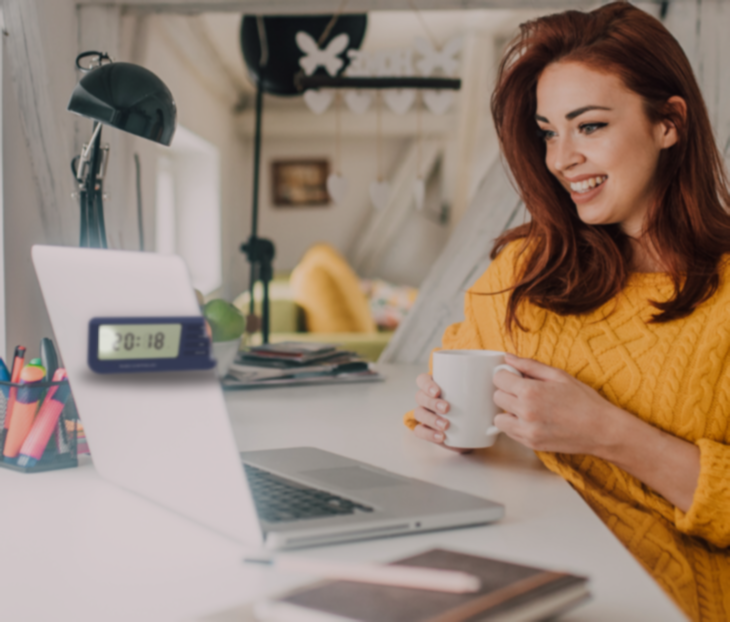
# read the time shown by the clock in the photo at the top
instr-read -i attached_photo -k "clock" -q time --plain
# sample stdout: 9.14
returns 20.18
